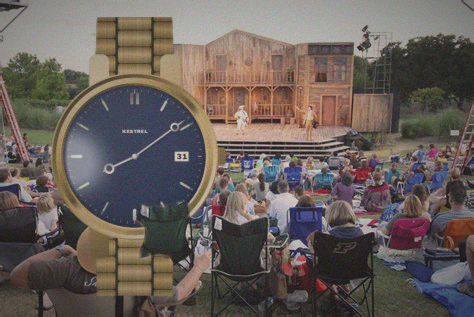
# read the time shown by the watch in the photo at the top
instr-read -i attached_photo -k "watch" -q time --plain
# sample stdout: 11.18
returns 8.09
